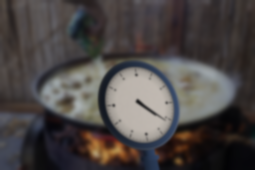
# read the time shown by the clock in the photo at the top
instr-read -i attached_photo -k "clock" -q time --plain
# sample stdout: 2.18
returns 4.21
